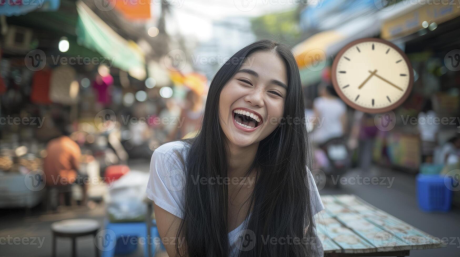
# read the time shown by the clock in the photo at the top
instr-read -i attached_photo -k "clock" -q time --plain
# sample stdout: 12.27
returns 7.20
